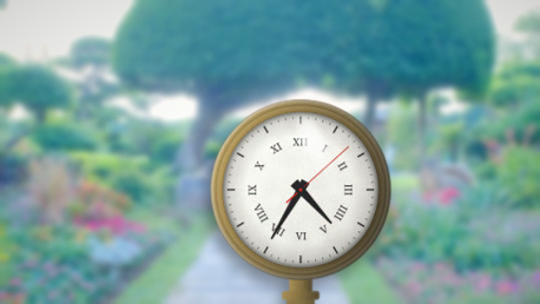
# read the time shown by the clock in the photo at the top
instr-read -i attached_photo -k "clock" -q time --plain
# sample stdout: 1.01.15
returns 4.35.08
